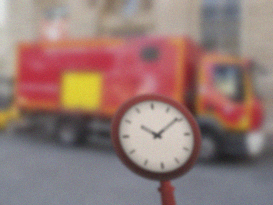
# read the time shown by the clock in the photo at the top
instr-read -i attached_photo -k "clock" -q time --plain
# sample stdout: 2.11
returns 10.09
